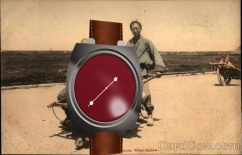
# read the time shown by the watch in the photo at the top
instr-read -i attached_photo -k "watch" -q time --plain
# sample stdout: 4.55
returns 1.38
